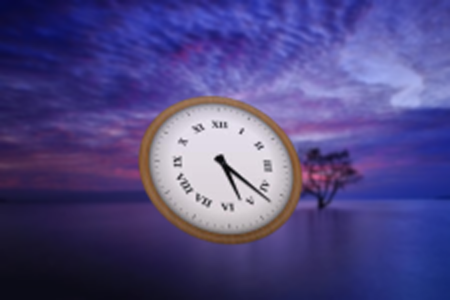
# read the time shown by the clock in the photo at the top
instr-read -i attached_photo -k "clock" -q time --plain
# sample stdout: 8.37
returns 5.22
